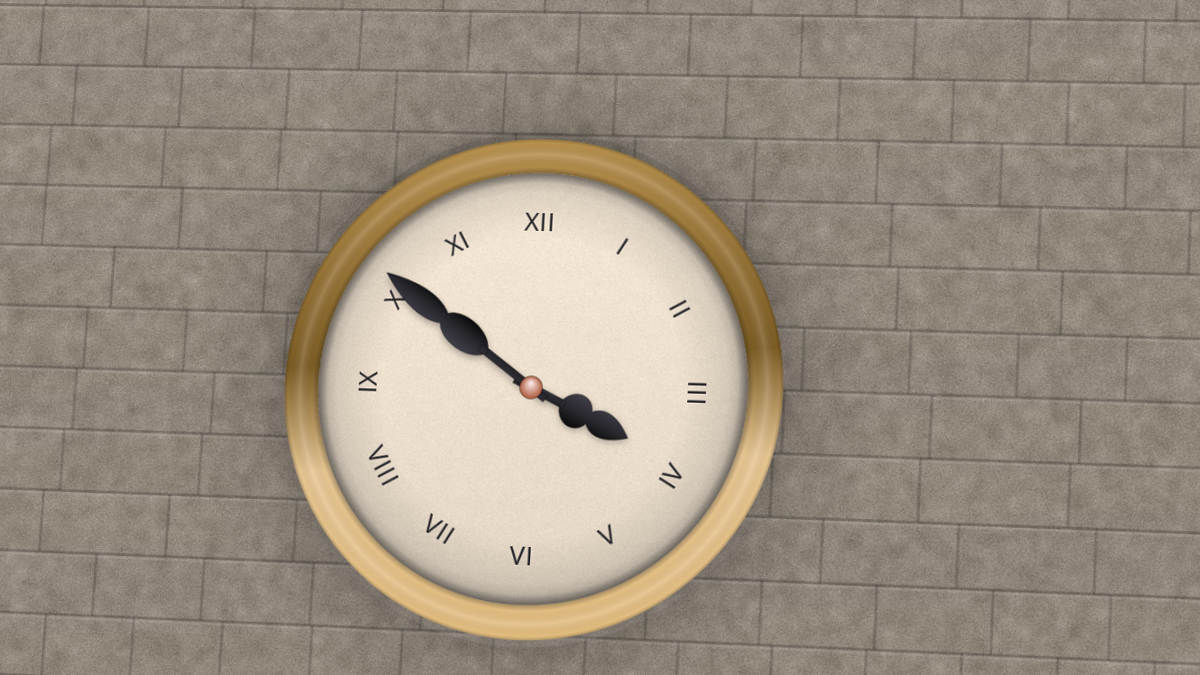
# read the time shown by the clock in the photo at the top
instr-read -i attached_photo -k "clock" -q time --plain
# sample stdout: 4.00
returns 3.51
